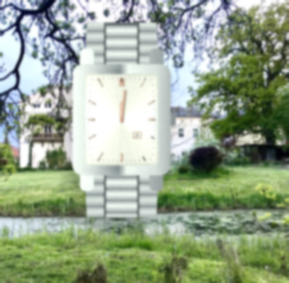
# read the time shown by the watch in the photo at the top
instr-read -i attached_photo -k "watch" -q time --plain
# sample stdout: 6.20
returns 12.01
